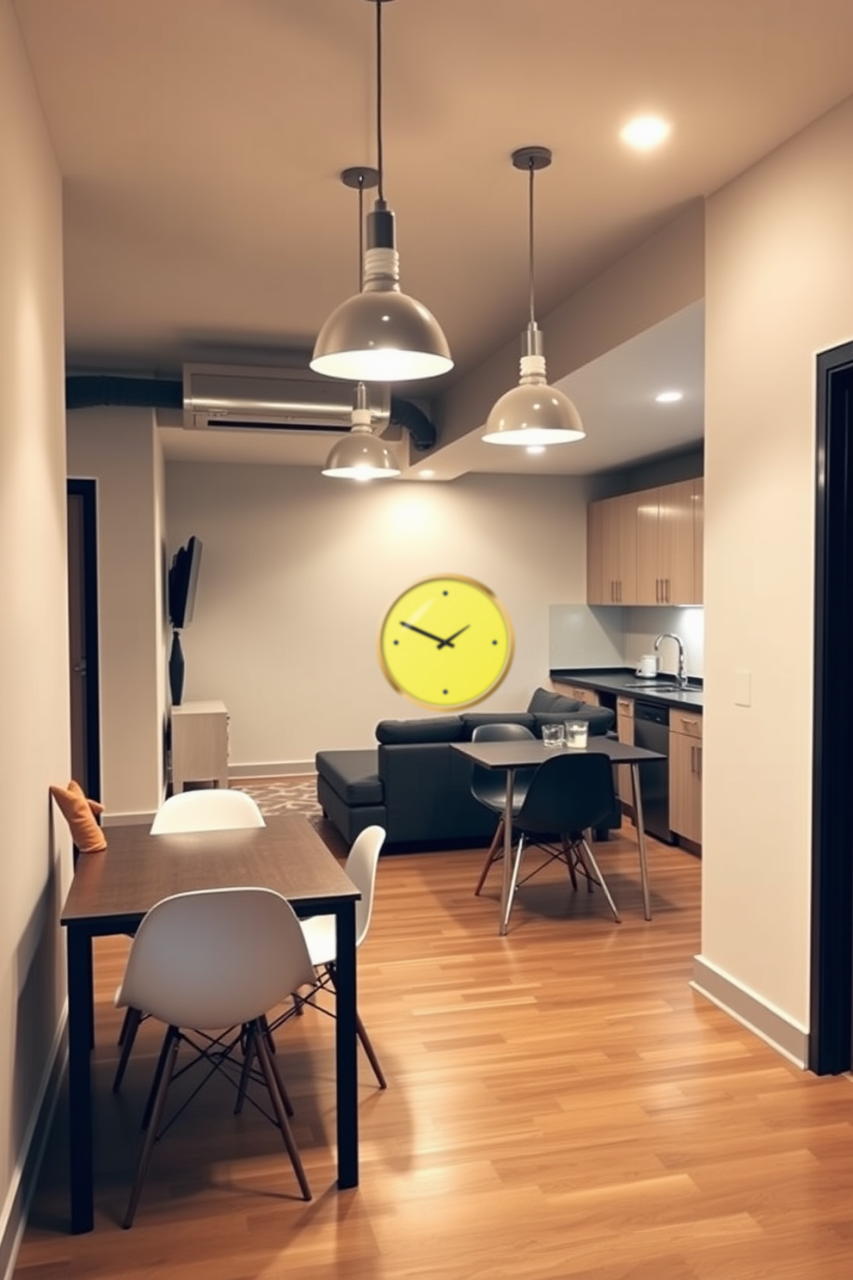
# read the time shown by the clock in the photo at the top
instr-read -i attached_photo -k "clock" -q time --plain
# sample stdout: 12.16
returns 1.49
